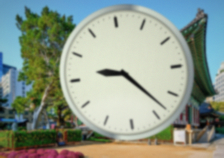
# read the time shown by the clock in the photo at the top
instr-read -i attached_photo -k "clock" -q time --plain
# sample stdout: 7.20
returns 9.23
